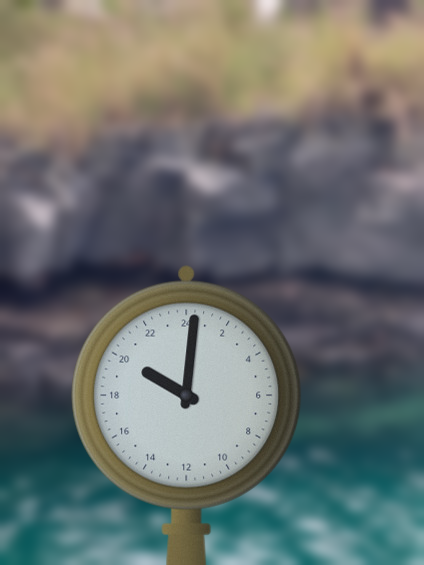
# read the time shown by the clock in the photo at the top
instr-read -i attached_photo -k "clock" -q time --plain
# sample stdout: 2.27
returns 20.01
